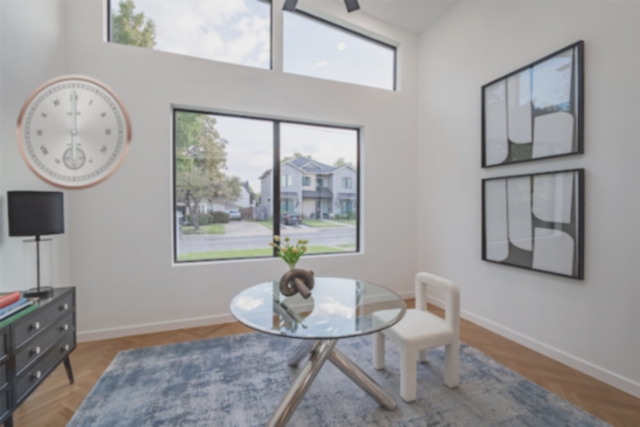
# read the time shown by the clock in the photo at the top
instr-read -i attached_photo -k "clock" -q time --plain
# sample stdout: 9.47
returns 6.00
